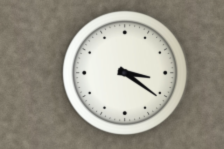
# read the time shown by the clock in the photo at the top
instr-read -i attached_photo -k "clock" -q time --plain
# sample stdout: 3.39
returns 3.21
